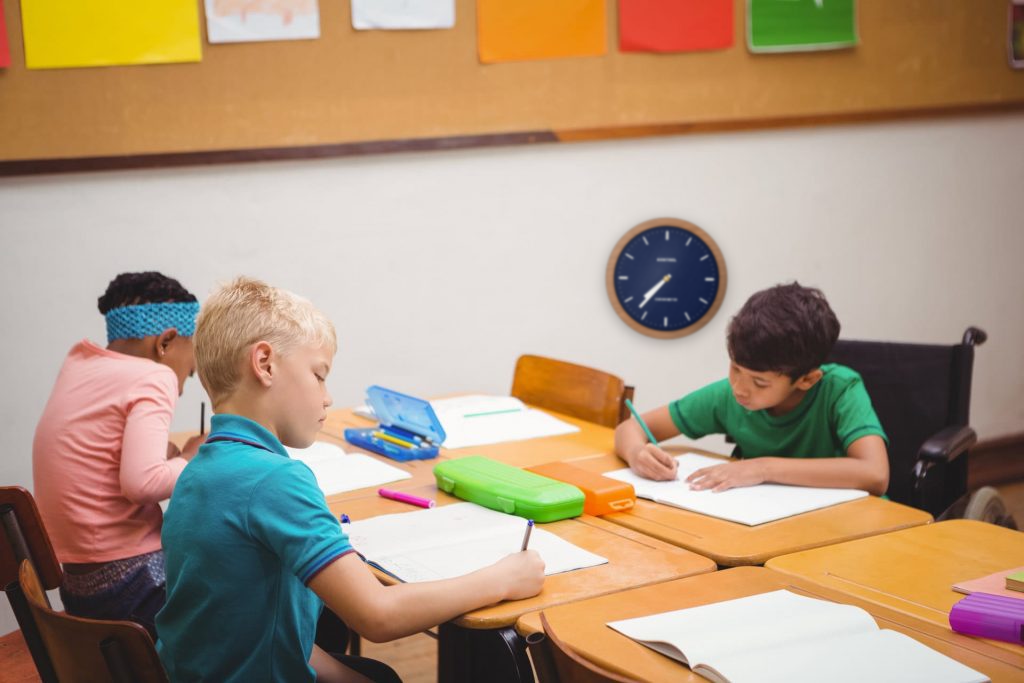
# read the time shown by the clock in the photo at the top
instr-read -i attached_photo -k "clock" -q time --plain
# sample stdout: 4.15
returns 7.37
